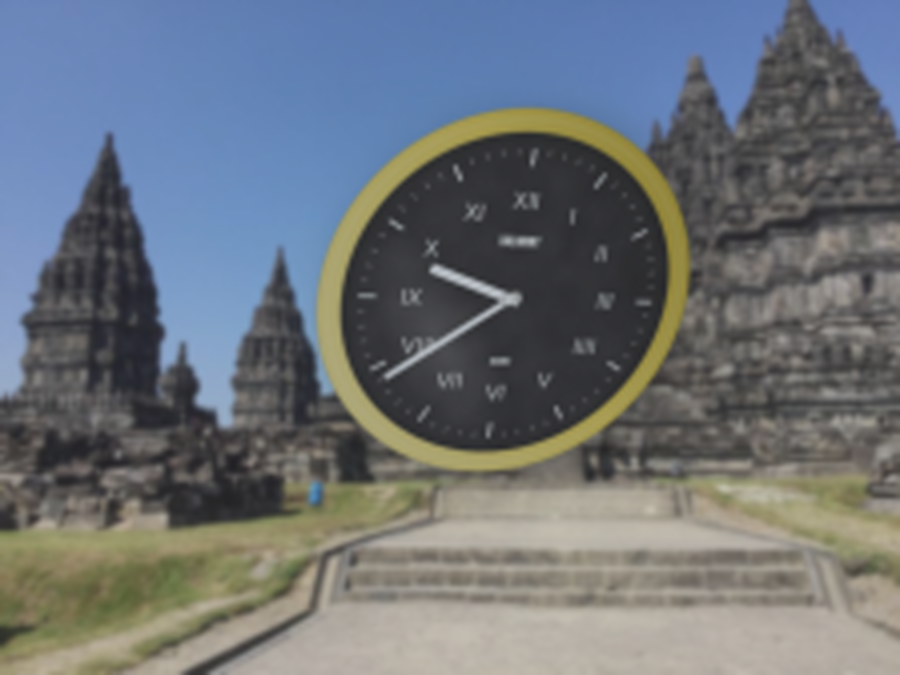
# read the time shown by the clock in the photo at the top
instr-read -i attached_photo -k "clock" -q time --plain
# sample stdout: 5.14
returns 9.39
